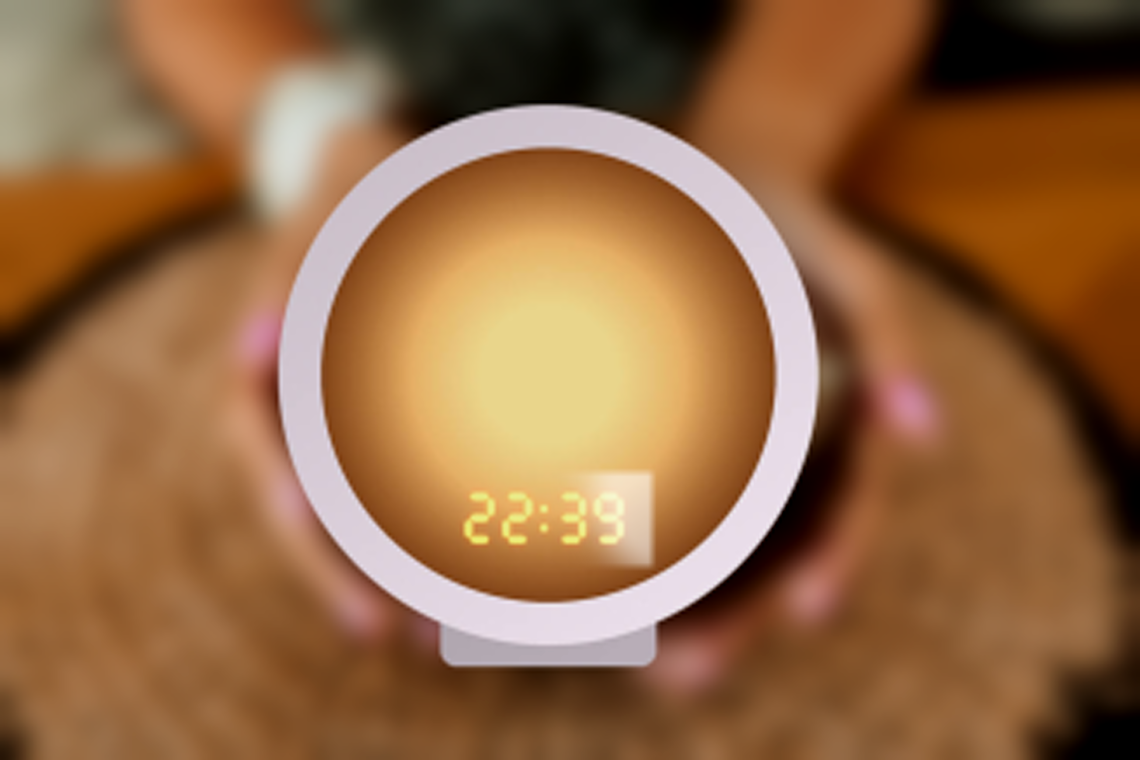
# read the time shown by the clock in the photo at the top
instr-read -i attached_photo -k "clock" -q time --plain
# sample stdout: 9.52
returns 22.39
